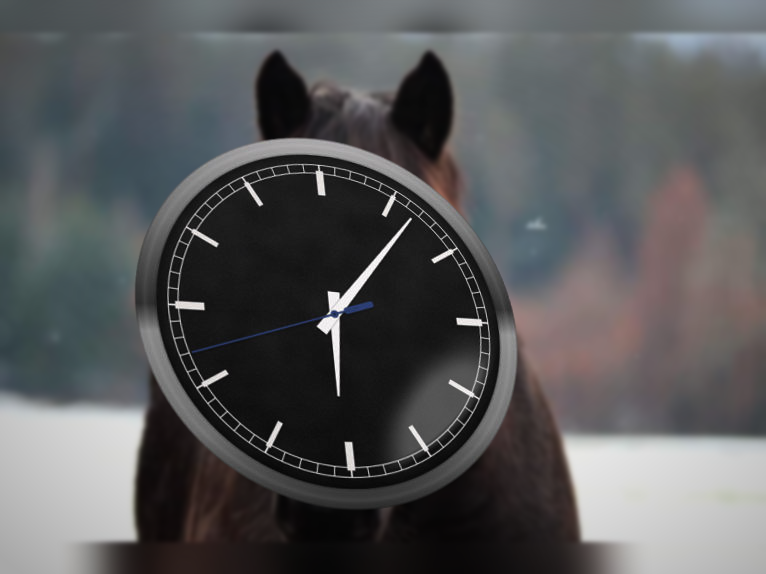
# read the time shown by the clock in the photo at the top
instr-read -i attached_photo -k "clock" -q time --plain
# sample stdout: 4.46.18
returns 6.06.42
